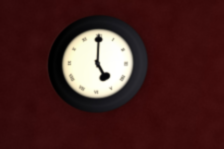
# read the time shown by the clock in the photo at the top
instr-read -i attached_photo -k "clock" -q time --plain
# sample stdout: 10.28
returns 5.00
